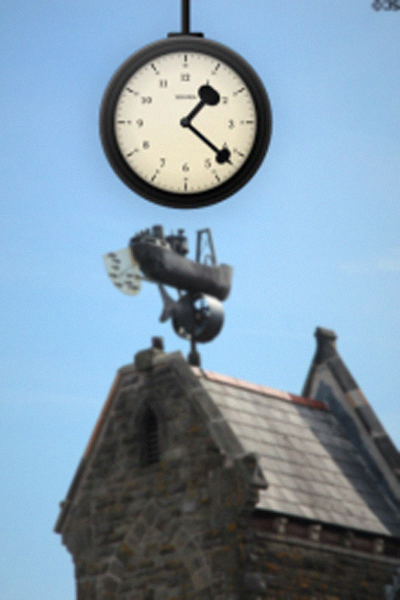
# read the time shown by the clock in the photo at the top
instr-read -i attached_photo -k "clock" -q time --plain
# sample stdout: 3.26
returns 1.22
